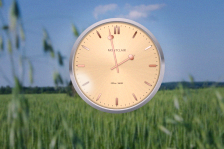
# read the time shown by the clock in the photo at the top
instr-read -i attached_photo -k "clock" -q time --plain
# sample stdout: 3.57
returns 1.58
